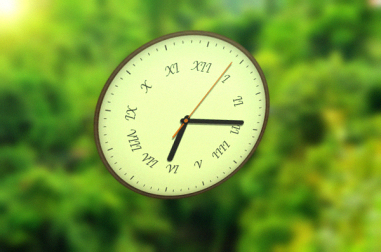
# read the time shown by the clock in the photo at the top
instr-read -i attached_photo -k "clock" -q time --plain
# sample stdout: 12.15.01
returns 6.14.04
